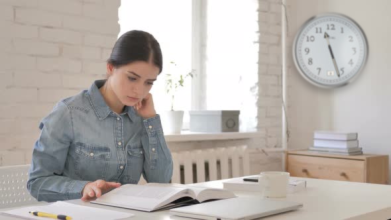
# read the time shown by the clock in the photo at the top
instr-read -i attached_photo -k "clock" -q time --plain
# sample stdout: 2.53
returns 11.27
